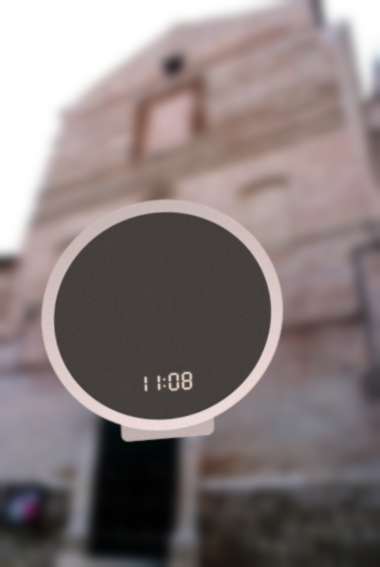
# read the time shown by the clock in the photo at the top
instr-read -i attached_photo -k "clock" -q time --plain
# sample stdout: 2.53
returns 11.08
